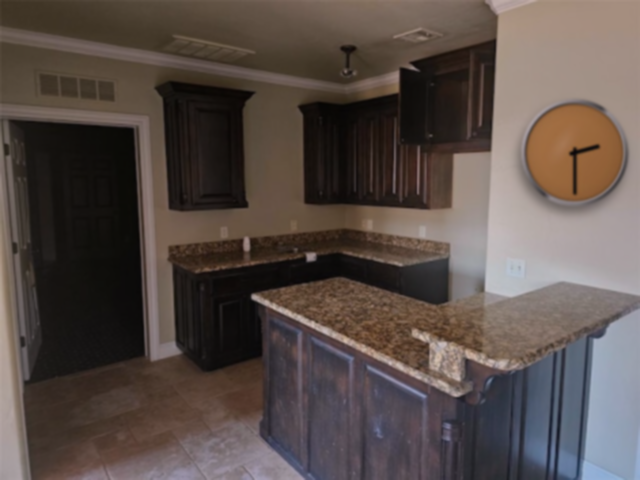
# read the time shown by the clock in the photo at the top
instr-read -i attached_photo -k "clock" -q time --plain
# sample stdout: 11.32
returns 2.30
